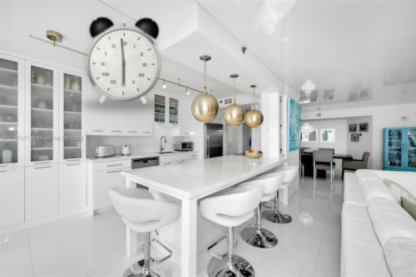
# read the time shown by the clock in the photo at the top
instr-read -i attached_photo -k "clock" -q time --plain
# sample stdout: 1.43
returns 5.59
